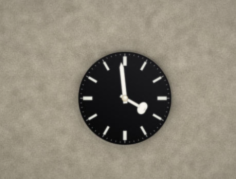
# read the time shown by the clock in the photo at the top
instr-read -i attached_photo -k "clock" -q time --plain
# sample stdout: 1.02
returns 3.59
